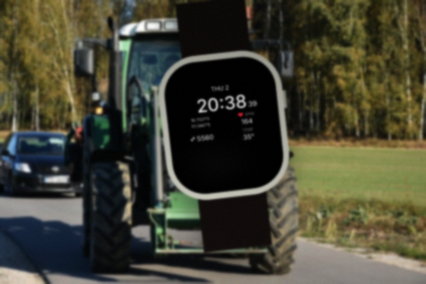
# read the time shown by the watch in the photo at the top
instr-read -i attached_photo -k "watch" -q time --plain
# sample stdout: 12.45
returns 20.38
